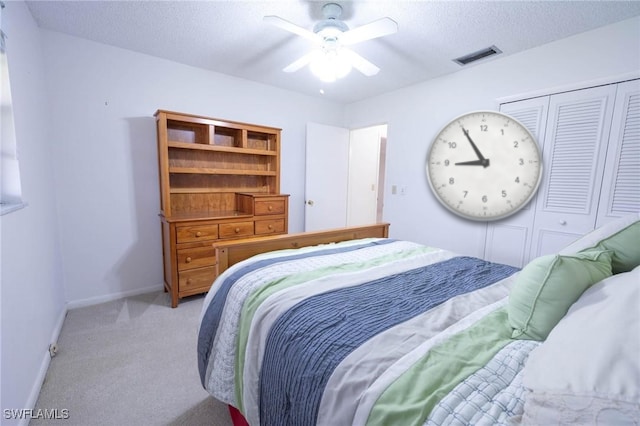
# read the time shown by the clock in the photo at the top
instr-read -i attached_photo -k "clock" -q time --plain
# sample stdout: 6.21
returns 8.55
